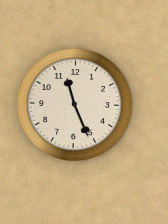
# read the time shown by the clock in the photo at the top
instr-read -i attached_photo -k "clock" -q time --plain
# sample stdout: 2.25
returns 11.26
